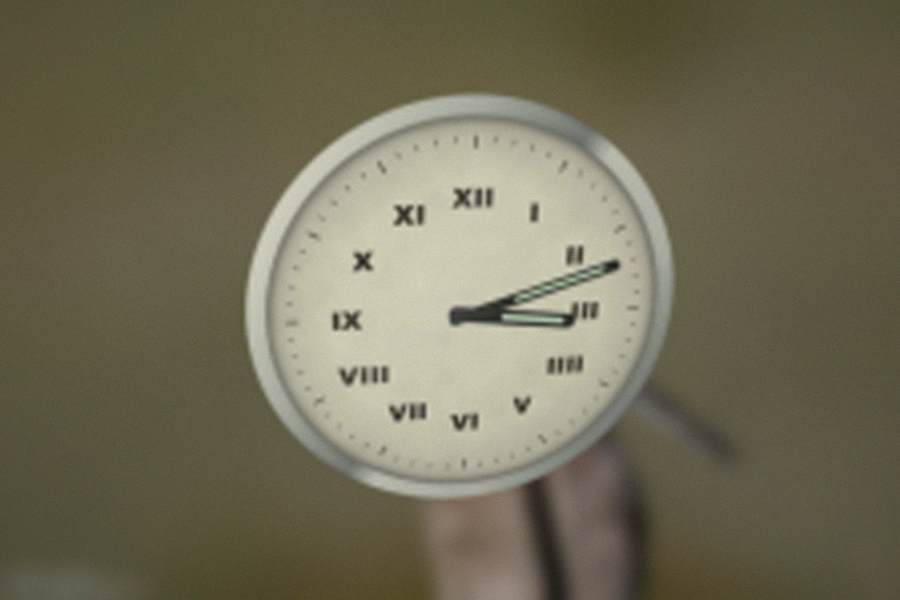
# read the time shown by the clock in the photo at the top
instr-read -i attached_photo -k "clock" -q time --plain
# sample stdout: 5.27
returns 3.12
